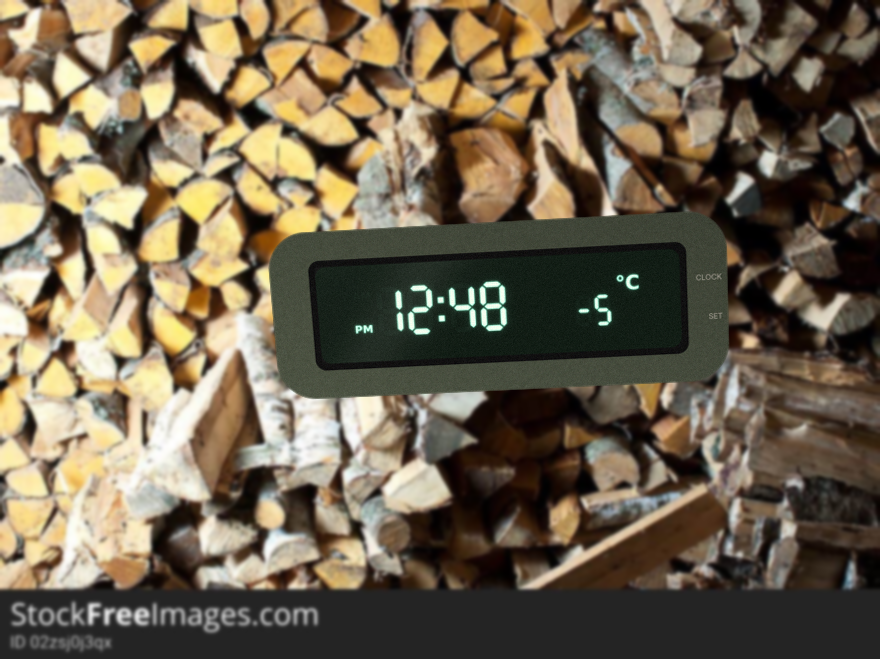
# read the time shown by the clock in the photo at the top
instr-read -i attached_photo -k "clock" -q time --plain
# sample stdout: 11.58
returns 12.48
